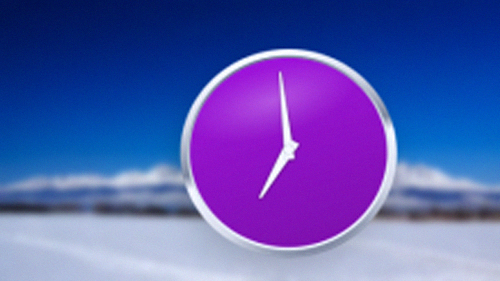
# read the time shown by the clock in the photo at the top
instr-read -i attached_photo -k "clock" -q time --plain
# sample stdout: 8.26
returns 6.59
